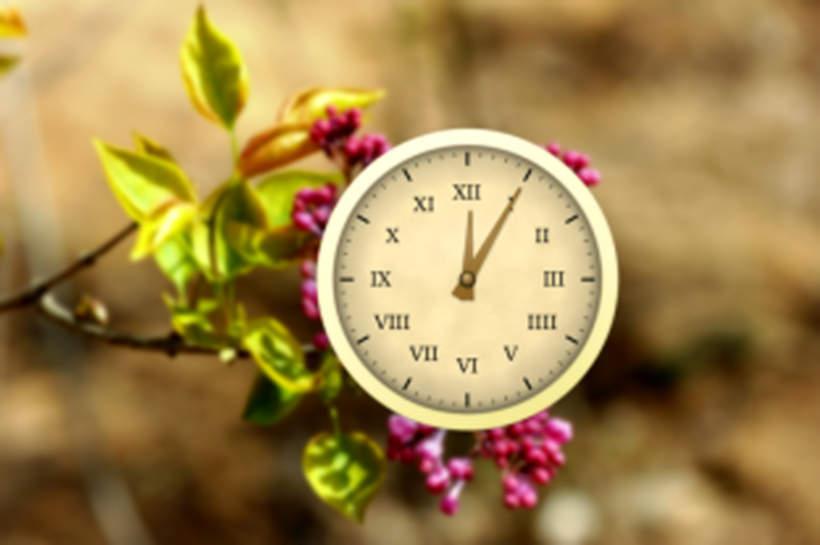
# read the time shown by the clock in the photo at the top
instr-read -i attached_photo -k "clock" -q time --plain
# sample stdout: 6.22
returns 12.05
